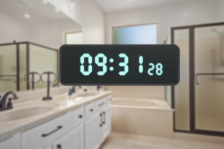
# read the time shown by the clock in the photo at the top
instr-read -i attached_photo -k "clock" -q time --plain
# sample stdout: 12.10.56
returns 9.31.28
